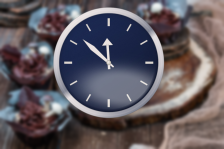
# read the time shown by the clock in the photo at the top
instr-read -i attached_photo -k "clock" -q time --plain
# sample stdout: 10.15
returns 11.52
